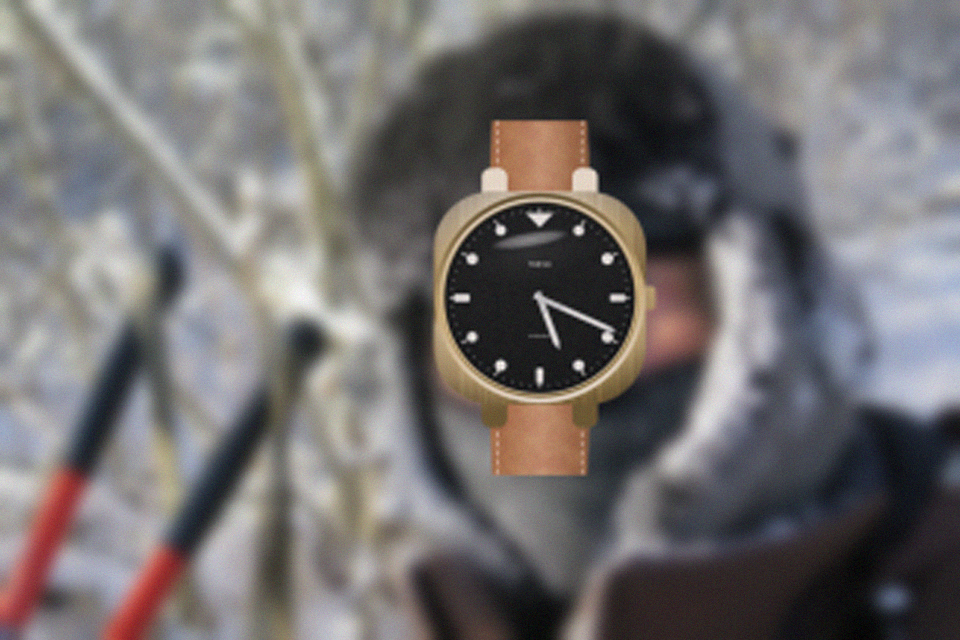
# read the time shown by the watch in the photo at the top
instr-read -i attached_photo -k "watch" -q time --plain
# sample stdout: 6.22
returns 5.19
